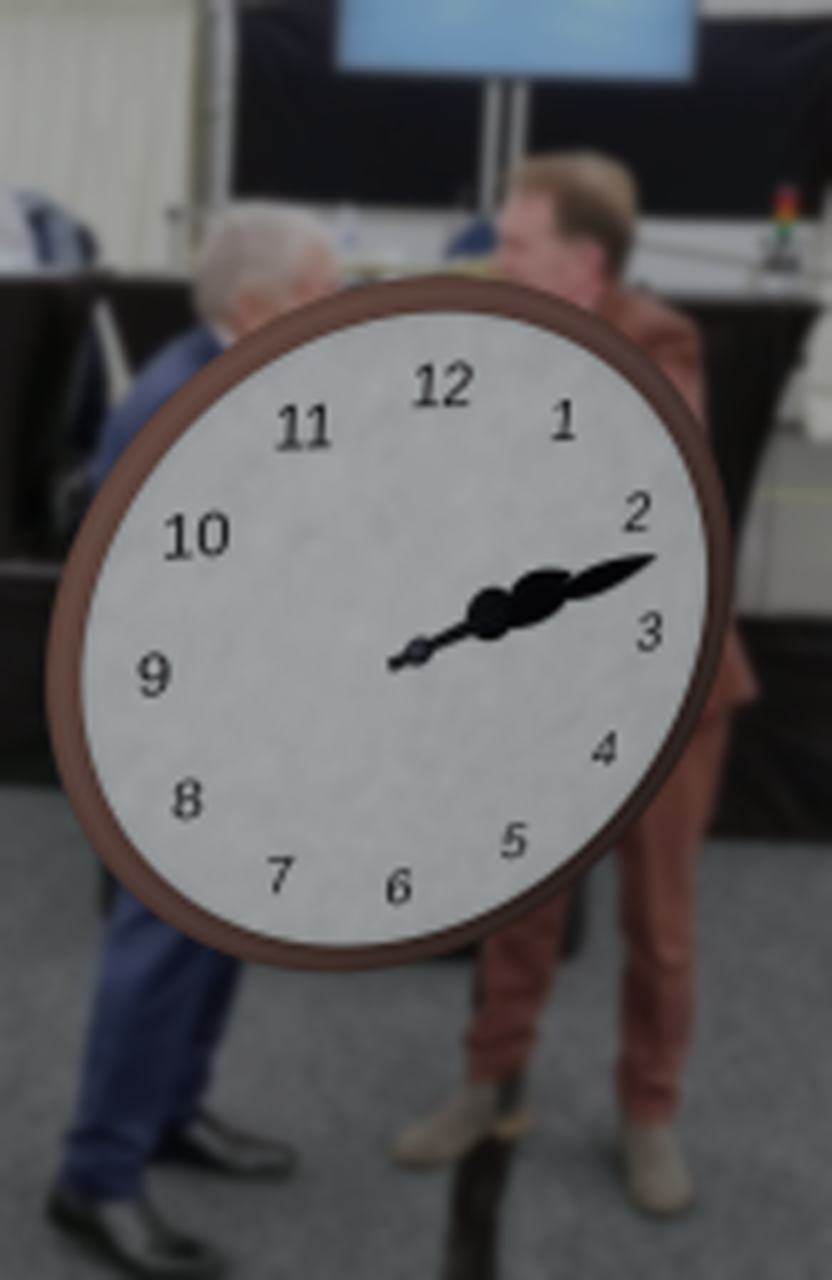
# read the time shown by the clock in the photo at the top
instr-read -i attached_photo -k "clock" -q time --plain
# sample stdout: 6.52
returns 2.12
